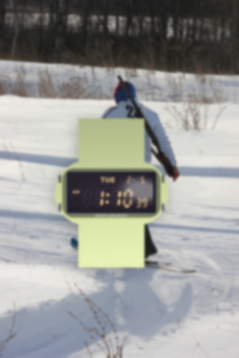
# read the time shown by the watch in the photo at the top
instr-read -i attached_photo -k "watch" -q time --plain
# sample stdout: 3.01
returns 1.10
